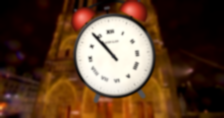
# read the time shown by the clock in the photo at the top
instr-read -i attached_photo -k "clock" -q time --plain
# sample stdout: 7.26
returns 10.54
